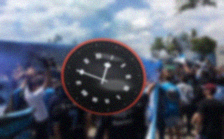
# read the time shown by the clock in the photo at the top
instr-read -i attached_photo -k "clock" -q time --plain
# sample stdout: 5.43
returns 12.50
